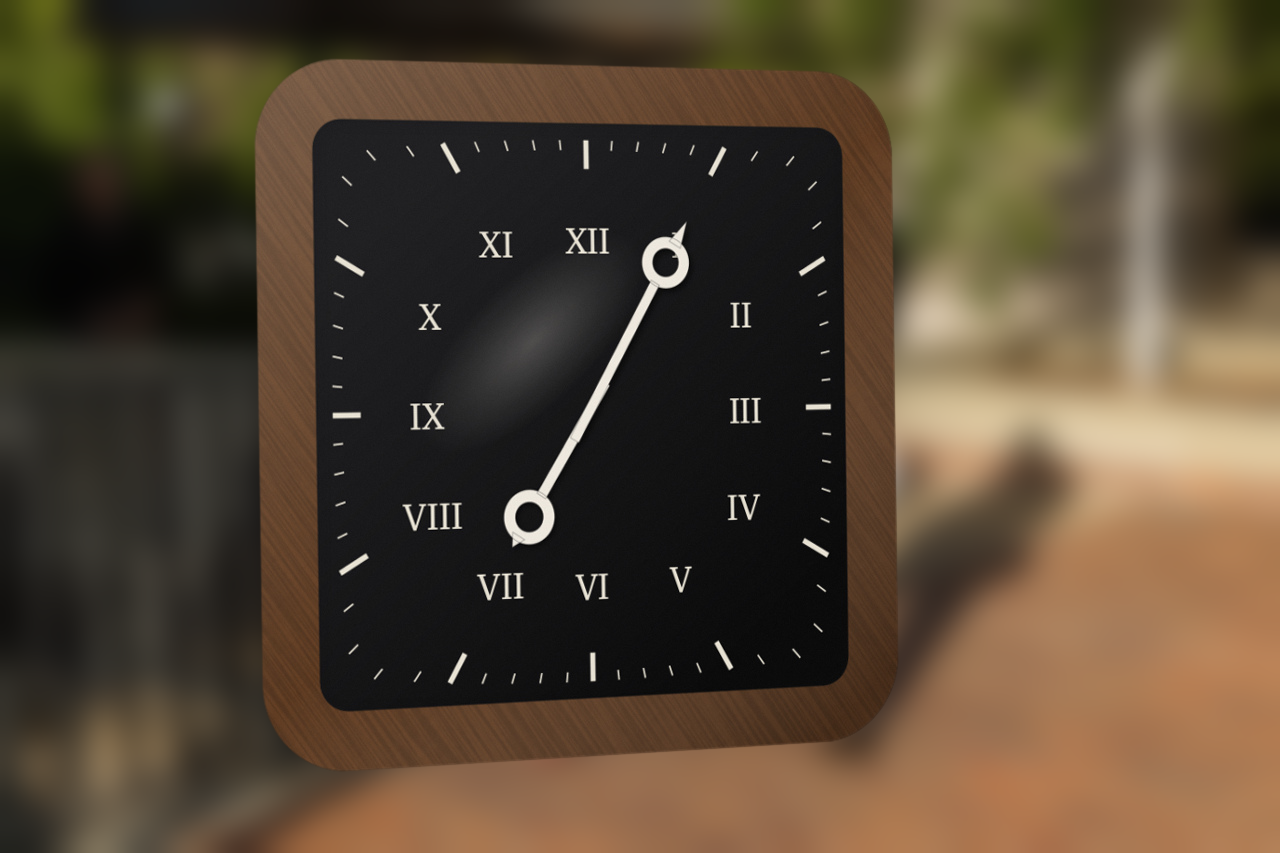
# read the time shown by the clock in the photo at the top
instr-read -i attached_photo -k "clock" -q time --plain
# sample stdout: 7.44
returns 7.05
